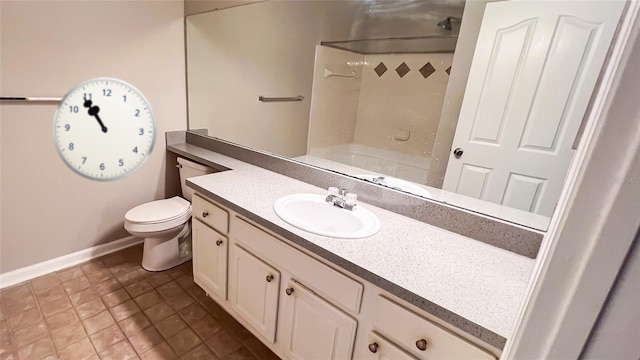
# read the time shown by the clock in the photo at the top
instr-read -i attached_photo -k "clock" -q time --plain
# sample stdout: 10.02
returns 10.54
